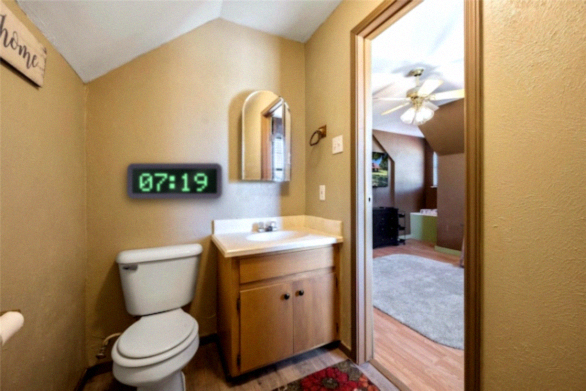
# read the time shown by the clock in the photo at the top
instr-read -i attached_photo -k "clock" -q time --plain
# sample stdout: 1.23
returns 7.19
